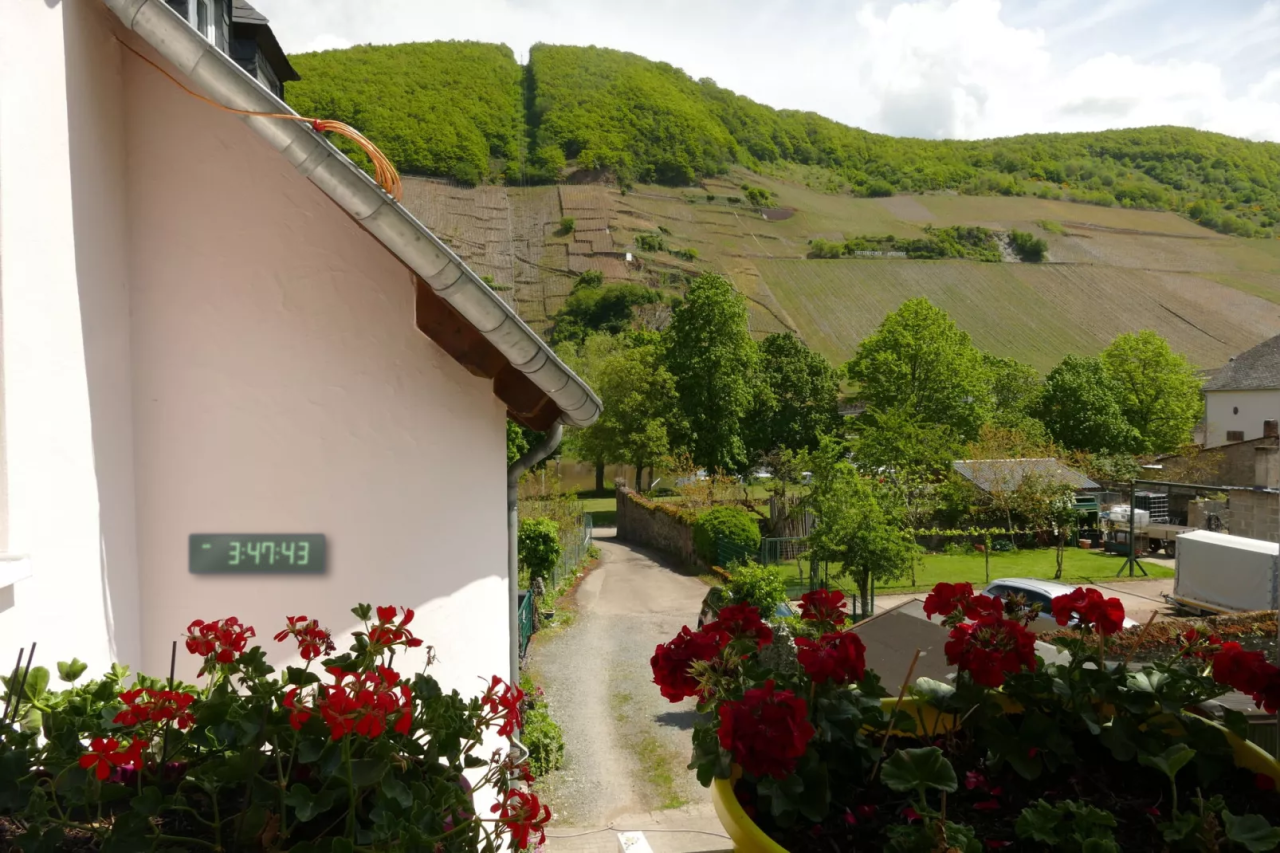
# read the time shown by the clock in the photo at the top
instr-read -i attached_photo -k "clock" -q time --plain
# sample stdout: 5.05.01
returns 3.47.43
